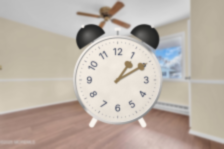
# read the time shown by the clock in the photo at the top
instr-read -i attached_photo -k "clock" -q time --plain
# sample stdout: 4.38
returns 1.10
